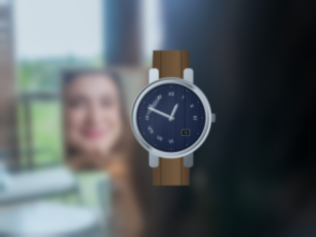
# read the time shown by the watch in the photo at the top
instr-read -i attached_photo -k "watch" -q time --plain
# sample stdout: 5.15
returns 12.49
